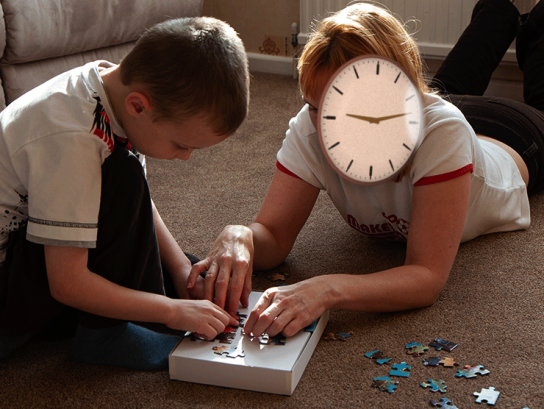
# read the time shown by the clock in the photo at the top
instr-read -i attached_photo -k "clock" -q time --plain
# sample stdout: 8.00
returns 9.13
